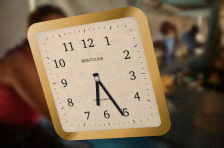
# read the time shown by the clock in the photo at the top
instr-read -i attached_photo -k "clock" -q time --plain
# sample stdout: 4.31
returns 6.26
